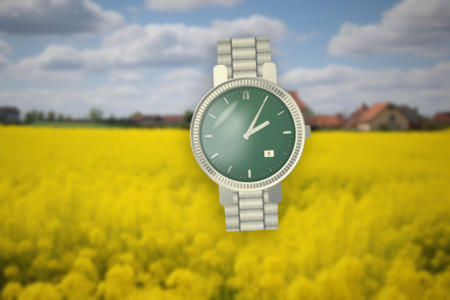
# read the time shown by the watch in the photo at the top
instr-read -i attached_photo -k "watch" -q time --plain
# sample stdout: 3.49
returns 2.05
